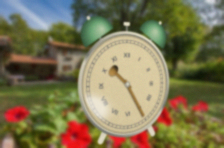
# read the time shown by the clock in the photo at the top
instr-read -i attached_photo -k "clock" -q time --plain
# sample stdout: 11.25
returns 10.25
